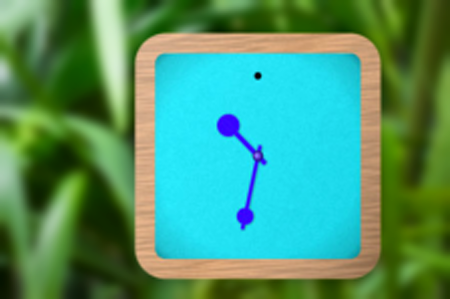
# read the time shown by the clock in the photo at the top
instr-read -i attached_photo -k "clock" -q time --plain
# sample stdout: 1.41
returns 10.32
